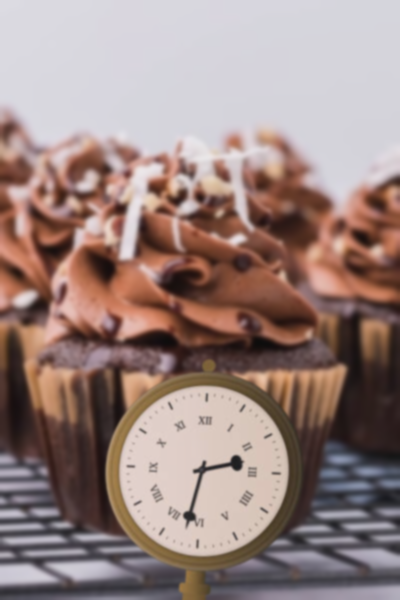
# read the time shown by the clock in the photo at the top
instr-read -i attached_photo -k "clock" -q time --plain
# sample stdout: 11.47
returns 2.32
